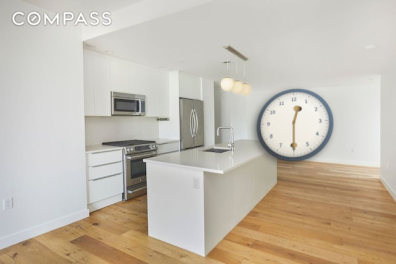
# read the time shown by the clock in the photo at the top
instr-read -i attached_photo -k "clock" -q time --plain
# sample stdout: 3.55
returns 12.30
